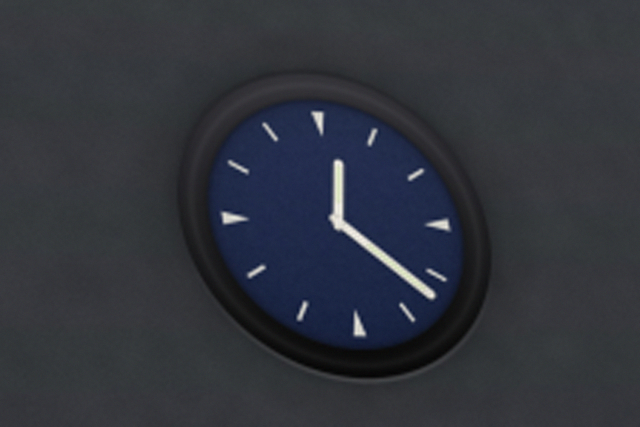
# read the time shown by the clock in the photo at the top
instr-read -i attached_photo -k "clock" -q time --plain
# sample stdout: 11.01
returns 12.22
